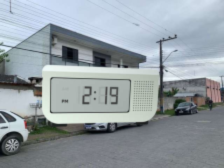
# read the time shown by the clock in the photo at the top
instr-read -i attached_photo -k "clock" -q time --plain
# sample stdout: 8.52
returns 2.19
